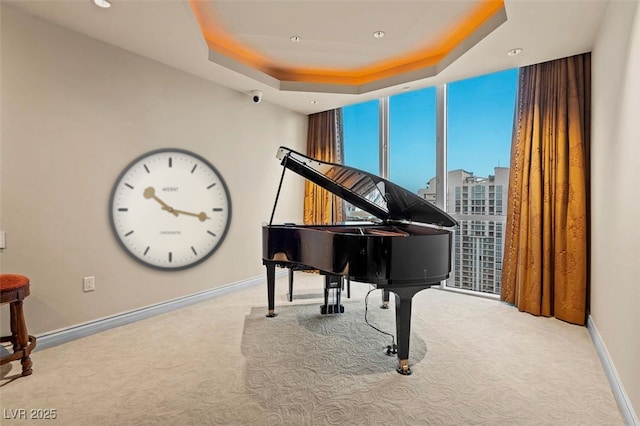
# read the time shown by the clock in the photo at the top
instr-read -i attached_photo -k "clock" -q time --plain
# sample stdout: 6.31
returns 10.17
